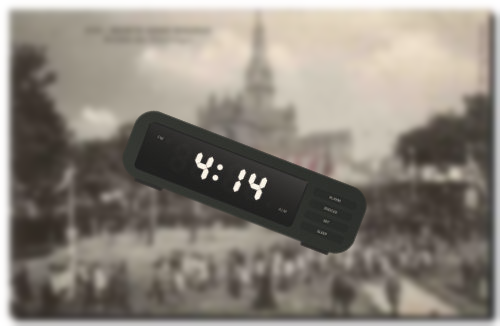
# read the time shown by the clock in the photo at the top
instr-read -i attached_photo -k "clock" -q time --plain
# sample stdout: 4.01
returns 4.14
